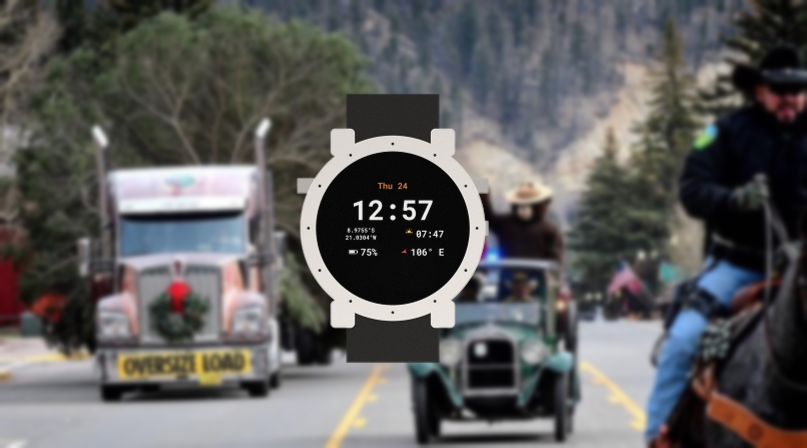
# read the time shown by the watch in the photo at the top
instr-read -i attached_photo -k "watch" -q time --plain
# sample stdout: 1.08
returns 12.57
